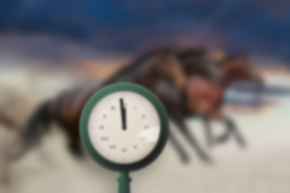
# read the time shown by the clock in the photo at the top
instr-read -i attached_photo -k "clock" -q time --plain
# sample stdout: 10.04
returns 11.59
